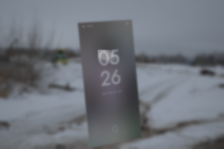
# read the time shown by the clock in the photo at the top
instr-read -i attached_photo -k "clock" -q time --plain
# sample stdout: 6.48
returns 5.26
